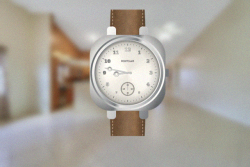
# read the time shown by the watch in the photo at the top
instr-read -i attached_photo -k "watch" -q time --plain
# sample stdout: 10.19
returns 8.47
